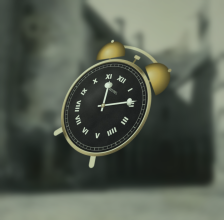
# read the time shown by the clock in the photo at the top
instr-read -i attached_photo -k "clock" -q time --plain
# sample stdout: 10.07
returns 11.09
